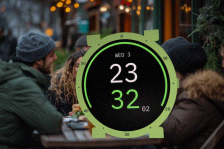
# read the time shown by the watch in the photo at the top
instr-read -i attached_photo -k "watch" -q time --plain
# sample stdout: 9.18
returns 23.32
